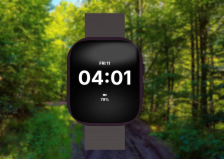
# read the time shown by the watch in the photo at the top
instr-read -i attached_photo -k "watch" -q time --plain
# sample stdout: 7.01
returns 4.01
